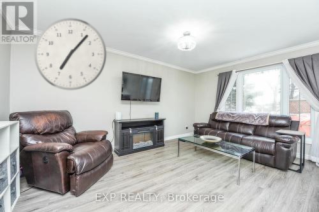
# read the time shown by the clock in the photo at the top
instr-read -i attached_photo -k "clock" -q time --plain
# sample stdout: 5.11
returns 7.07
